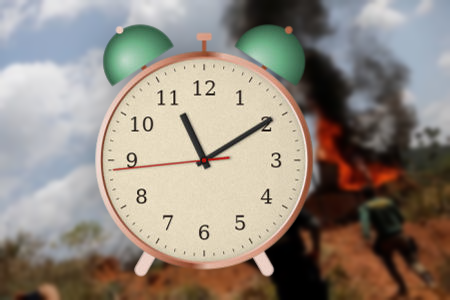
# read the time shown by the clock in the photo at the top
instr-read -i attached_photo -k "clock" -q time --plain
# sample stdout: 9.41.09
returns 11.09.44
